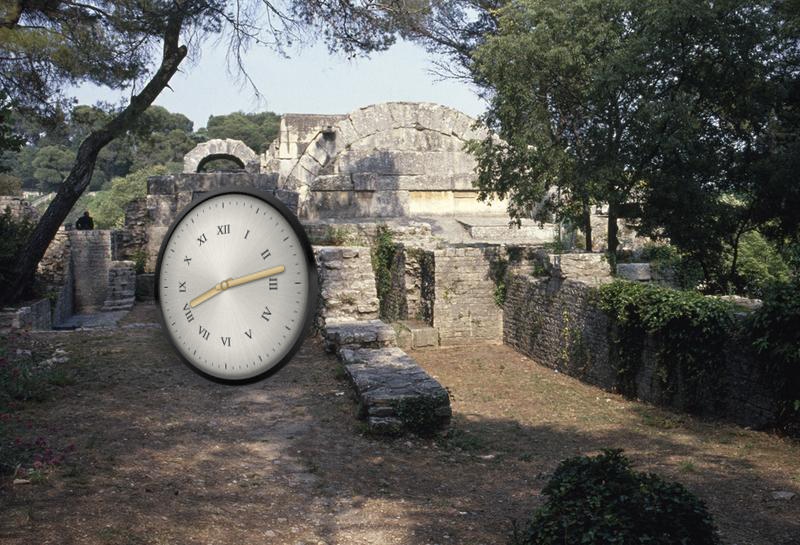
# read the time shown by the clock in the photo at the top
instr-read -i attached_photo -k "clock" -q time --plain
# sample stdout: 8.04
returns 8.13
